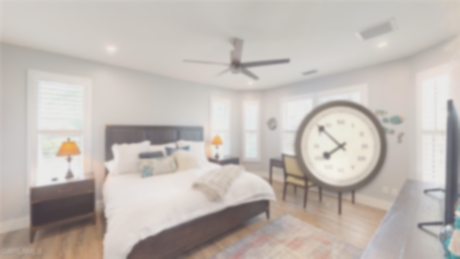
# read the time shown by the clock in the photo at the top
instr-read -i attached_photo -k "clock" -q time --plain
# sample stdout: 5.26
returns 7.52
